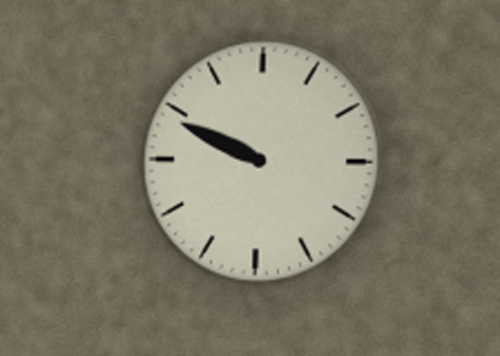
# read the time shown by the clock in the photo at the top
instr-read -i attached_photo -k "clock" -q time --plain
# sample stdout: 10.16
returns 9.49
